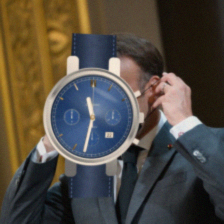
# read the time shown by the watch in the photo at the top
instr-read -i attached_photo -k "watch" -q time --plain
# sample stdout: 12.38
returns 11.32
